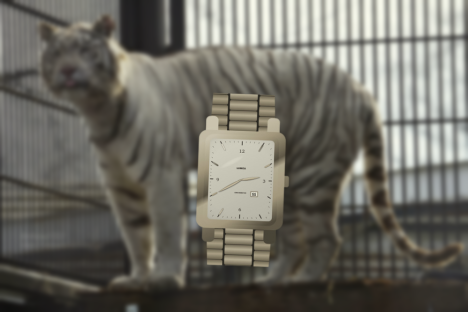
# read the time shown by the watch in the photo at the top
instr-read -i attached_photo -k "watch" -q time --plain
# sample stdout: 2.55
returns 2.40
